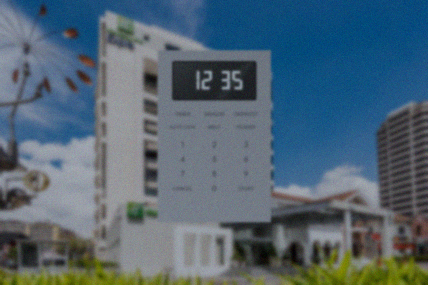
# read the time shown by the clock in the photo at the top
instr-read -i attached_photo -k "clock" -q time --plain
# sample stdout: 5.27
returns 12.35
